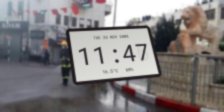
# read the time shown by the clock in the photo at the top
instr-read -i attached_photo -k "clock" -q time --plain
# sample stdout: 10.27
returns 11.47
